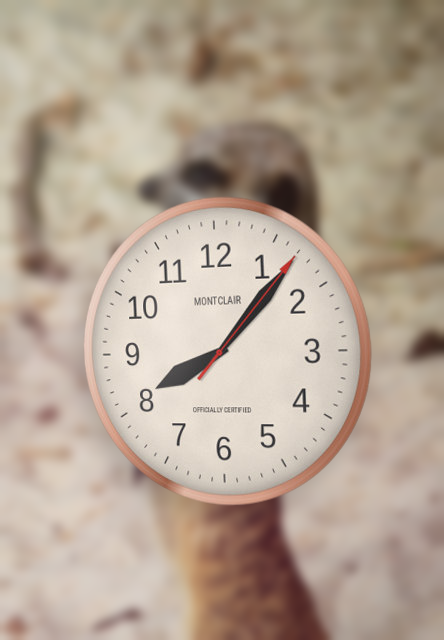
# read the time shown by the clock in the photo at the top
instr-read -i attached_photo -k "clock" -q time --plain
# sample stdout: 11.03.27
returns 8.07.07
